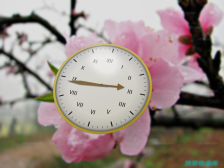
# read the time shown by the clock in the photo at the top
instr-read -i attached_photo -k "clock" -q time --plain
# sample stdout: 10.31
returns 2.44
